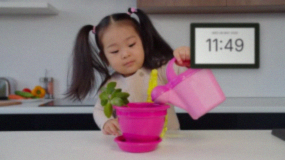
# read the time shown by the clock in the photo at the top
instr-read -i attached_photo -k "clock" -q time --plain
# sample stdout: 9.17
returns 11.49
